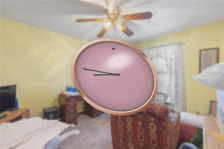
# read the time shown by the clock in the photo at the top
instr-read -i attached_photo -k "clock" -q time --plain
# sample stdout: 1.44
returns 8.46
